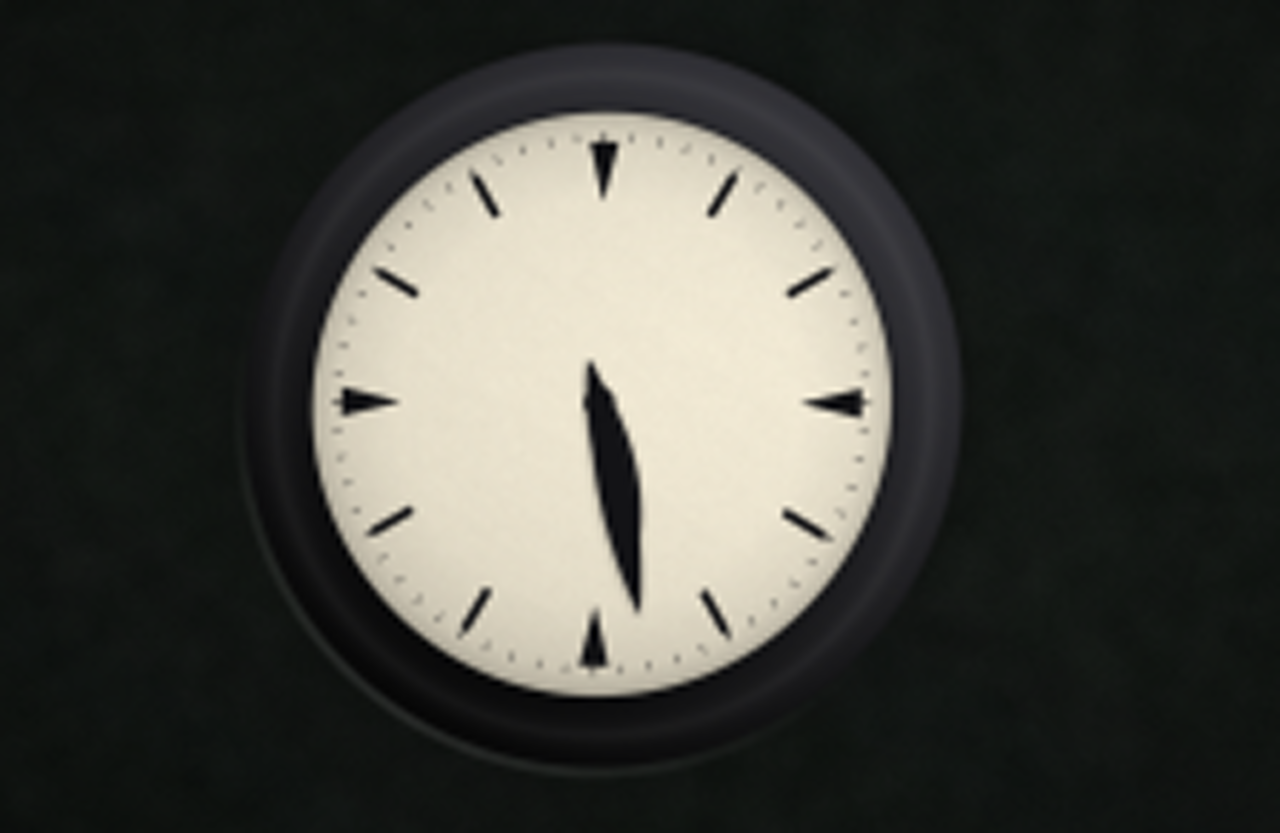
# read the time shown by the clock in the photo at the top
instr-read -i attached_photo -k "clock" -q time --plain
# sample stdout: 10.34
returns 5.28
